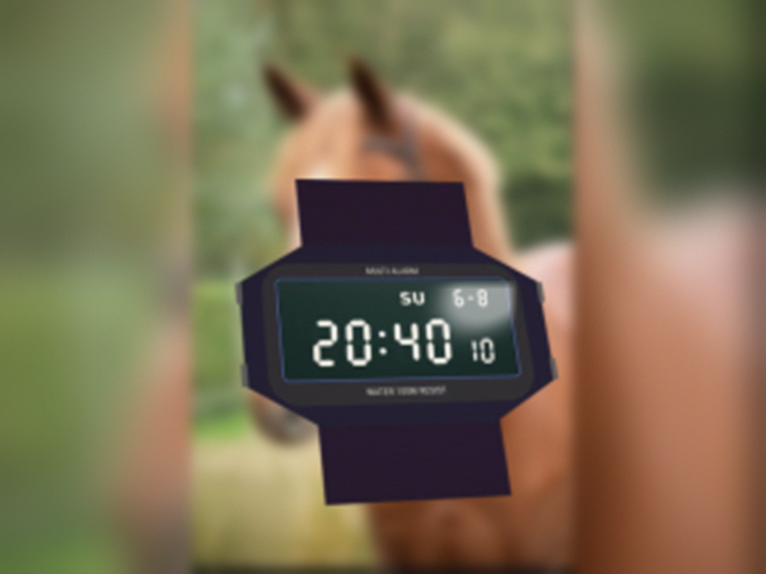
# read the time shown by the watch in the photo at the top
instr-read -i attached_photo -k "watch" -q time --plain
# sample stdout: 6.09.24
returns 20.40.10
